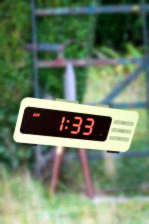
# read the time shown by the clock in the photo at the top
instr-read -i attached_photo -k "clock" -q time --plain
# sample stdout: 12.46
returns 1.33
